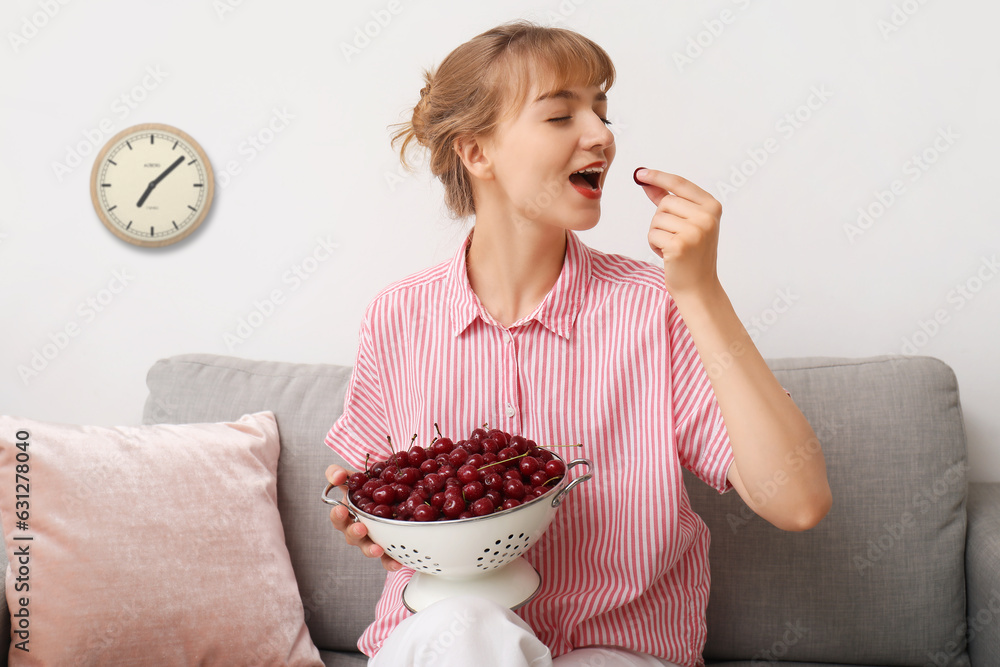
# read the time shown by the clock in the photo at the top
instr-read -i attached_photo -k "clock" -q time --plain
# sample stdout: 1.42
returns 7.08
